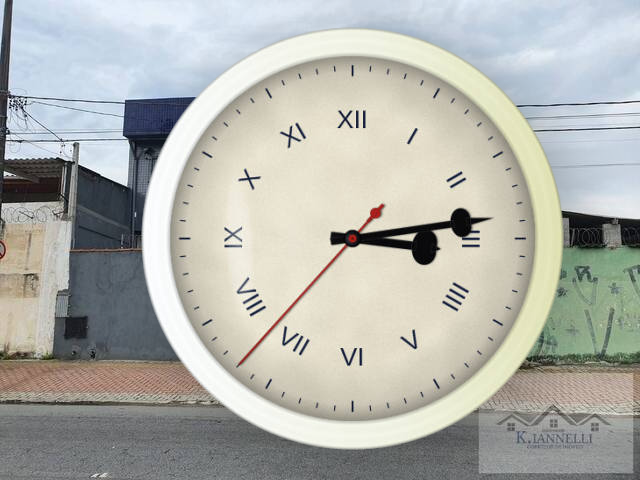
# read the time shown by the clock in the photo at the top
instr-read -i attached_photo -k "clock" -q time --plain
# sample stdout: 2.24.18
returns 3.13.37
